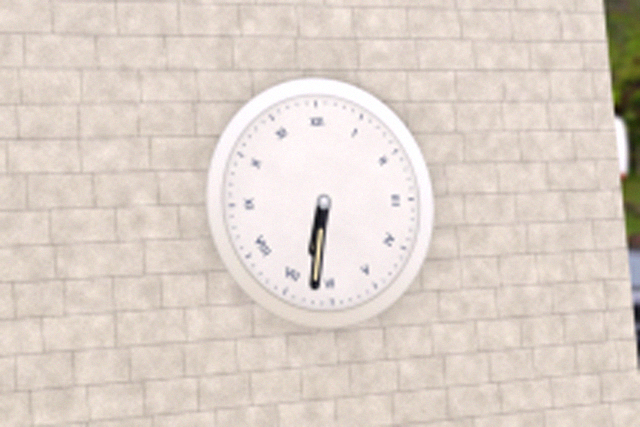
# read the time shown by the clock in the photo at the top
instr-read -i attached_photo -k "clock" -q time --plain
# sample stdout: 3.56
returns 6.32
